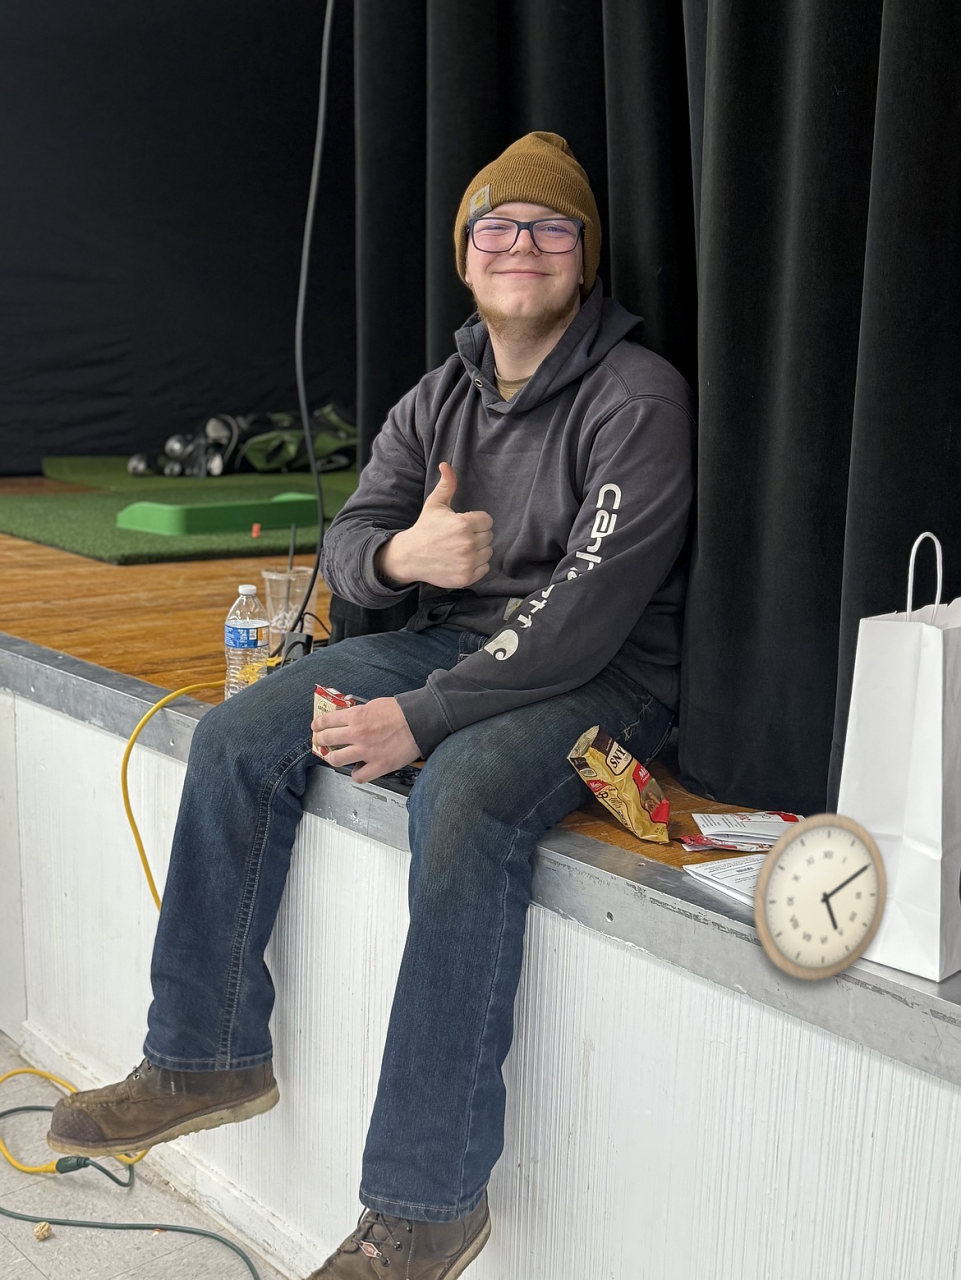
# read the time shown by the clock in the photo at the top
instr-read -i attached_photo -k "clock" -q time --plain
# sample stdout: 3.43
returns 5.10
